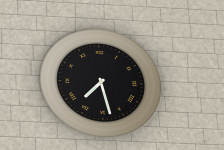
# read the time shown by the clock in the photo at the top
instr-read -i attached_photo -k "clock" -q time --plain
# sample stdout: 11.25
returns 7.28
